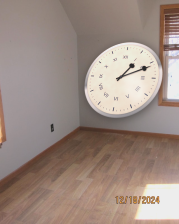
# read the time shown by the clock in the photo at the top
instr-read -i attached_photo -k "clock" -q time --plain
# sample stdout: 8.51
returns 1.11
